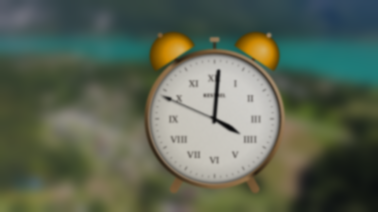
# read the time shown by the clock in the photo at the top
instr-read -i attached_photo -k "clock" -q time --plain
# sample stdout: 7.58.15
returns 4.00.49
